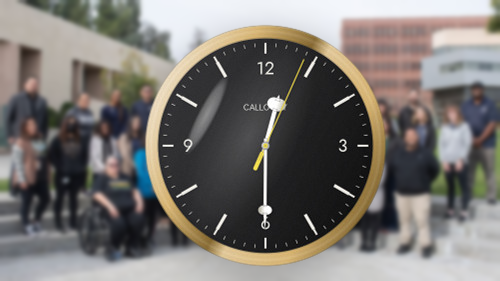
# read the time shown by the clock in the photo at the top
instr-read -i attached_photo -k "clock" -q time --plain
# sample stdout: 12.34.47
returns 12.30.04
